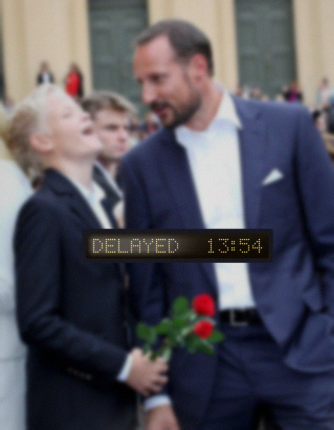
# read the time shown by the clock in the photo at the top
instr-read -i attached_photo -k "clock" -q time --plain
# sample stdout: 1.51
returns 13.54
